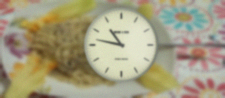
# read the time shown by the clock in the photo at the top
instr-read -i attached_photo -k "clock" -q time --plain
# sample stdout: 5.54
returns 10.47
